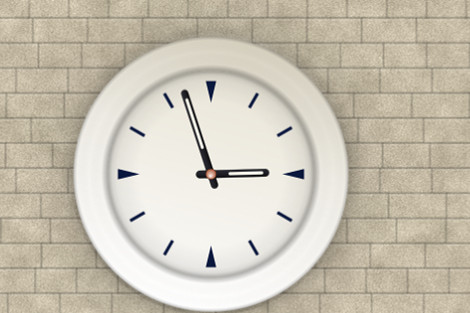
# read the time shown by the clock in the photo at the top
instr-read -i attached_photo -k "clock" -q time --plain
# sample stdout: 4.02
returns 2.57
